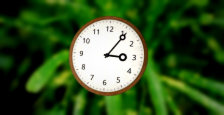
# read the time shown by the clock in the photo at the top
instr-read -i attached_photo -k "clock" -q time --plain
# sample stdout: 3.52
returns 3.06
